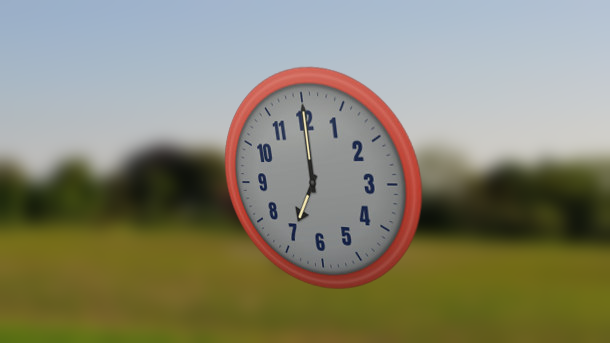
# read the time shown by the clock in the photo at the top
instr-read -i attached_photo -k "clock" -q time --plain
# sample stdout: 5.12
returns 7.00
